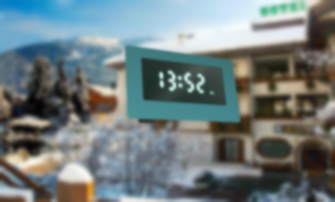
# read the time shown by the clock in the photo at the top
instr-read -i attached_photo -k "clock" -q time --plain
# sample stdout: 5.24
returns 13.52
